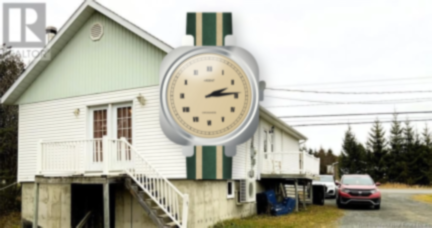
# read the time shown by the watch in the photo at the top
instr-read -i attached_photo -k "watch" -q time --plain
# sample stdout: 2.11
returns 2.14
